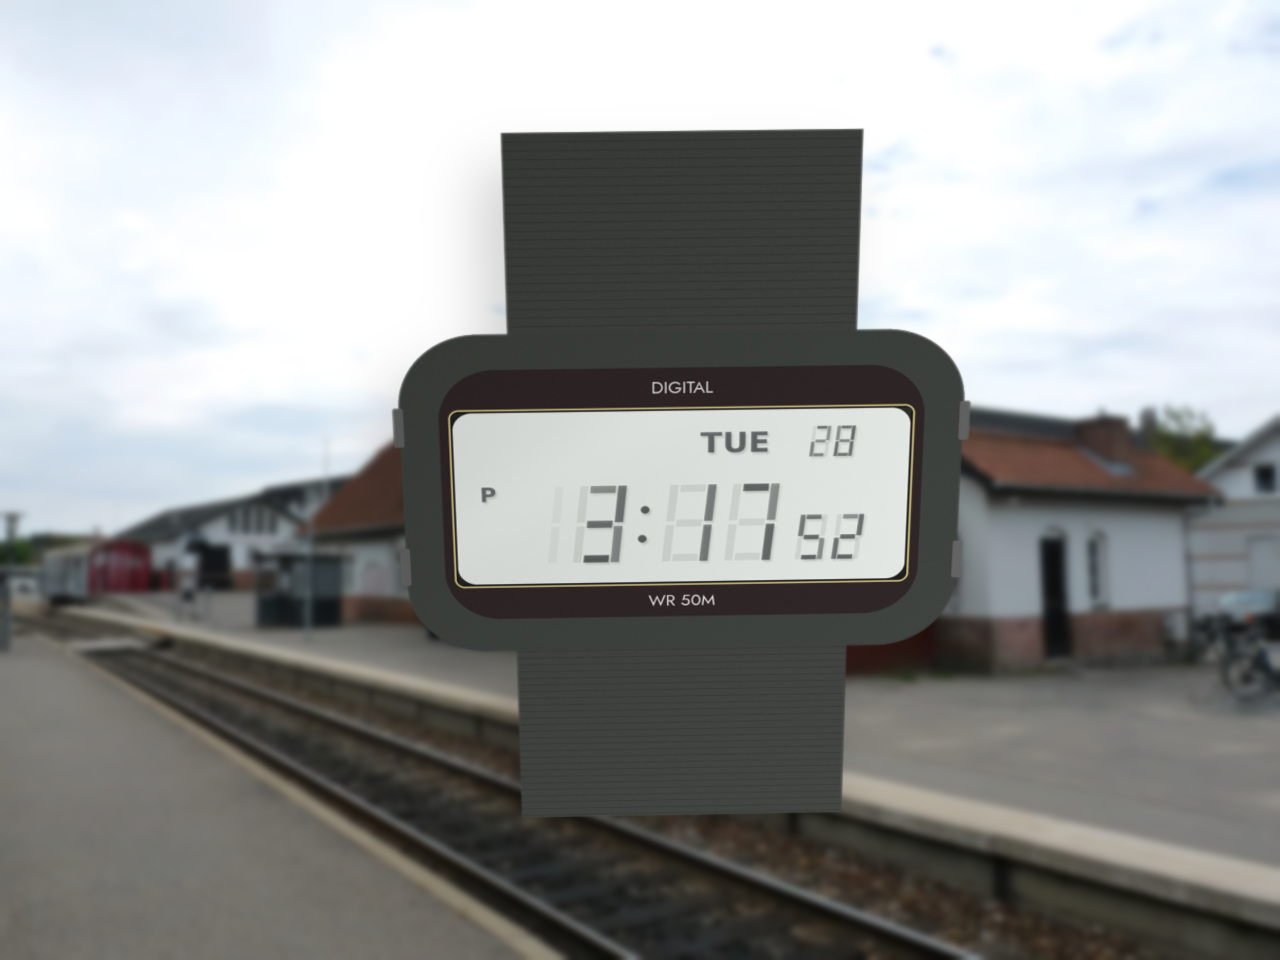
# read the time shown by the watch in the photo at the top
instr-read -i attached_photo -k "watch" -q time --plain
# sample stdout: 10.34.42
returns 3.17.52
